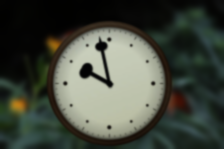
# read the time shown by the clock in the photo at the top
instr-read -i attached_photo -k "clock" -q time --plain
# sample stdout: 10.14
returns 9.58
